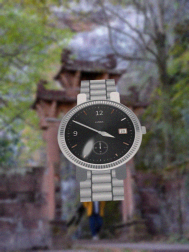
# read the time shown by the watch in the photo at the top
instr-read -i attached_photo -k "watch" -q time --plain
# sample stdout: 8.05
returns 3.50
